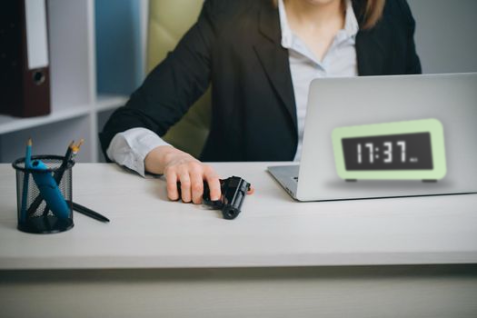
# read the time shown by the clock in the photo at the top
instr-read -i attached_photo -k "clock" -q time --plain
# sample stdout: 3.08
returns 17.37
